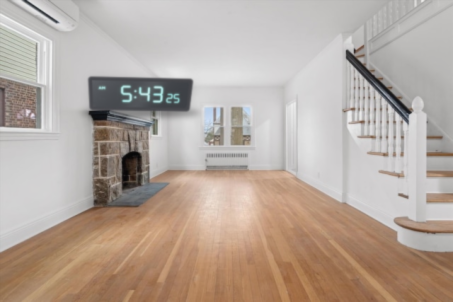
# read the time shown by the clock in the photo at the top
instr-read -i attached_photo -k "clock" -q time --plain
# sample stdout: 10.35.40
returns 5.43.25
